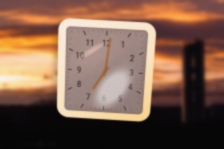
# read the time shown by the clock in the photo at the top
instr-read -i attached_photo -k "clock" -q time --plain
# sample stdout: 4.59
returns 7.01
